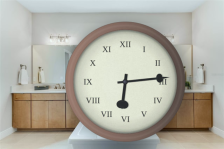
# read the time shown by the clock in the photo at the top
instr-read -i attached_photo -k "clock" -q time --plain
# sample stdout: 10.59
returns 6.14
